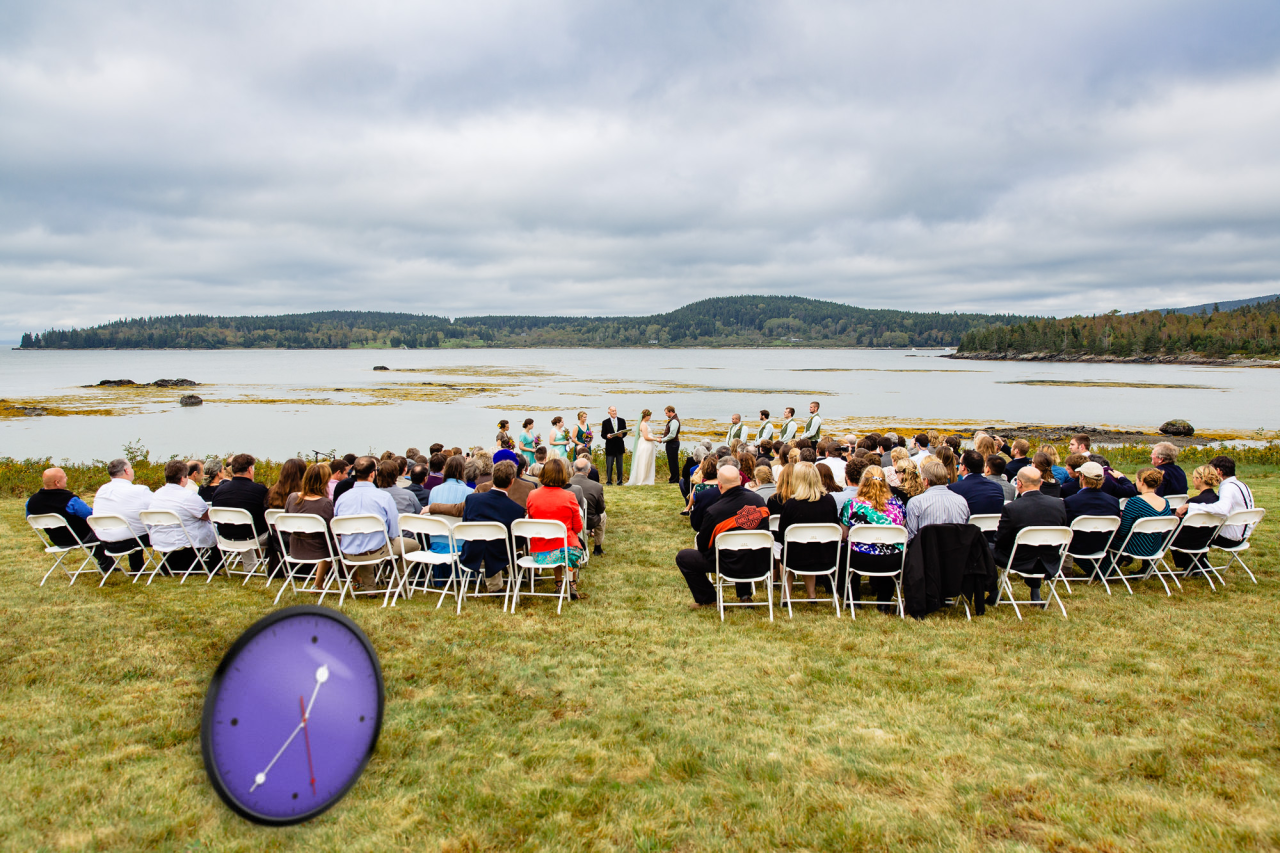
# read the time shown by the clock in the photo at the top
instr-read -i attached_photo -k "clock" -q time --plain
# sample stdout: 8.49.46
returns 12.36.27
